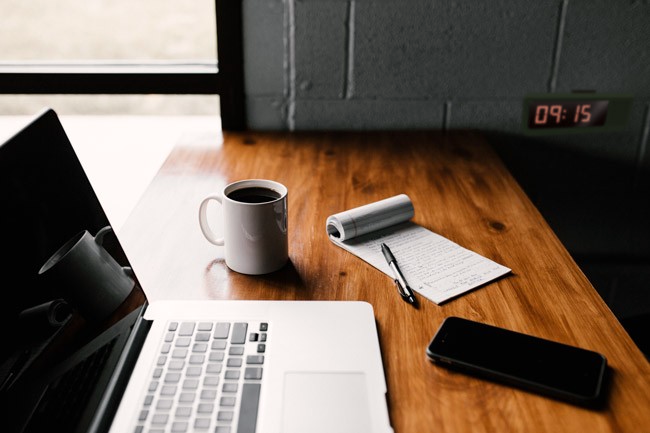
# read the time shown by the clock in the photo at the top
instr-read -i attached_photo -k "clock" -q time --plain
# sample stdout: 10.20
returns 9.15
